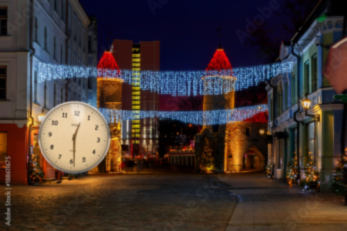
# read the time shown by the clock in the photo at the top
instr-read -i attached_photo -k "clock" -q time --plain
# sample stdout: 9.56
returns 12.29
